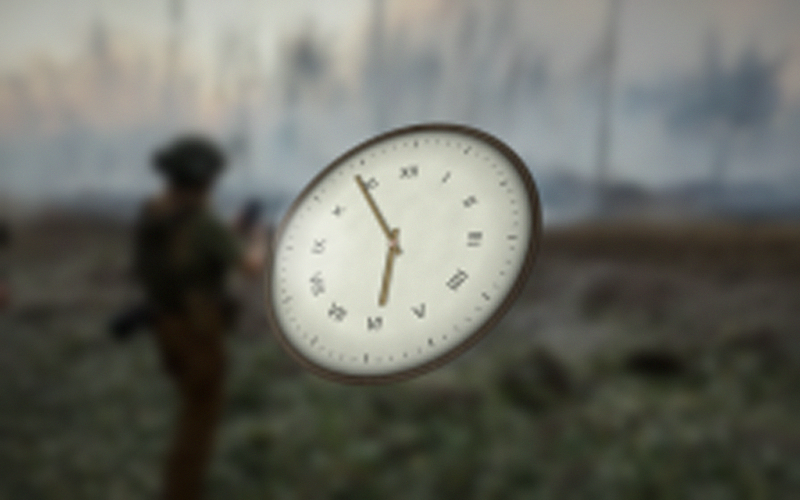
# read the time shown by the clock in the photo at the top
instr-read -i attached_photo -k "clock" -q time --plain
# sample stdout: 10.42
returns 5.54
